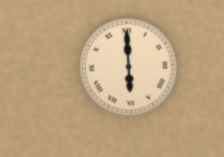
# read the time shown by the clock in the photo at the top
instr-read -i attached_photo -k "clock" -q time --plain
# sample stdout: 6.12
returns 6.00
